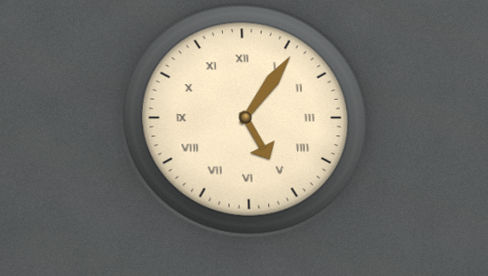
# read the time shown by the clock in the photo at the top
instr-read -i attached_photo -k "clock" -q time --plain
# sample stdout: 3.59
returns 5.06
